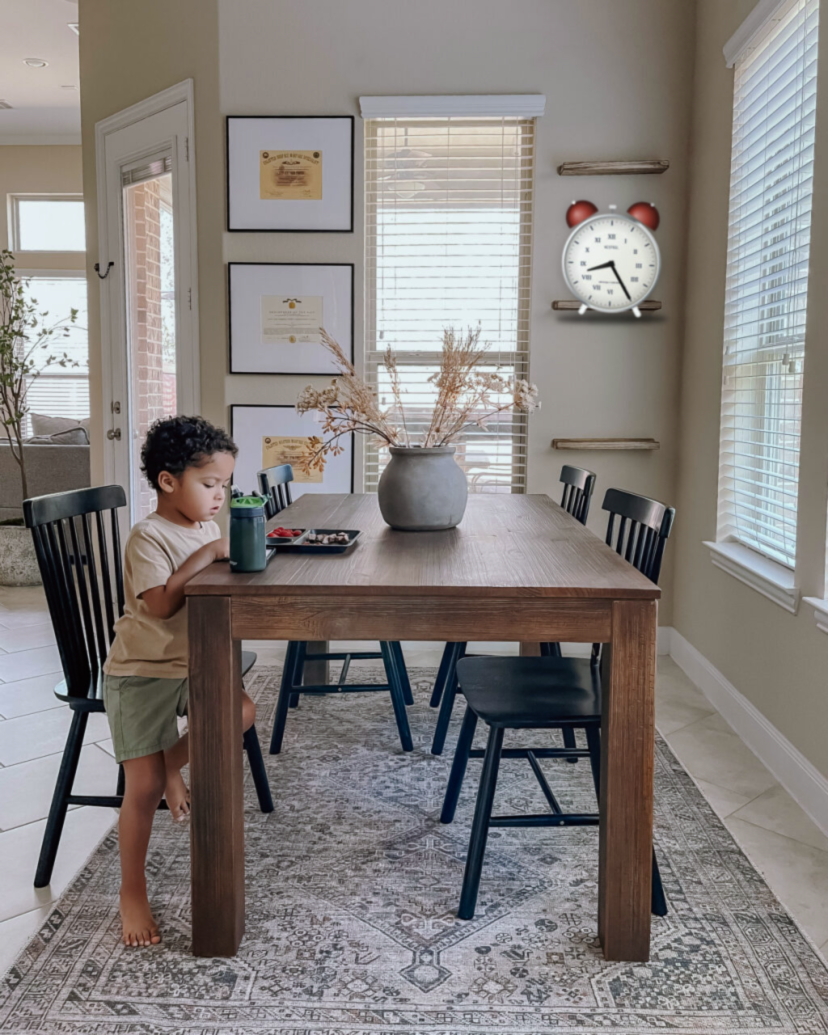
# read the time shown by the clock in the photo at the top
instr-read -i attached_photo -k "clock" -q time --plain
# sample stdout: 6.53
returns 8.25
